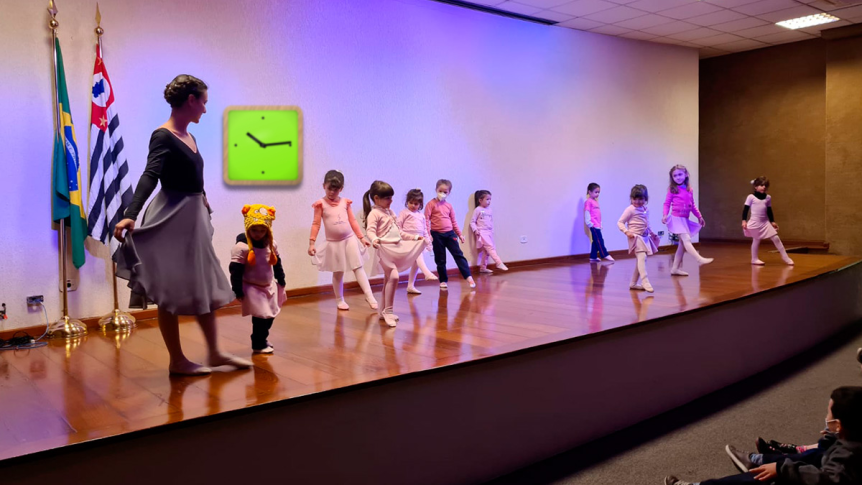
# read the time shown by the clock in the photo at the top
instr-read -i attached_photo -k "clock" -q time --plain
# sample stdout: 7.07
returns 10.14
